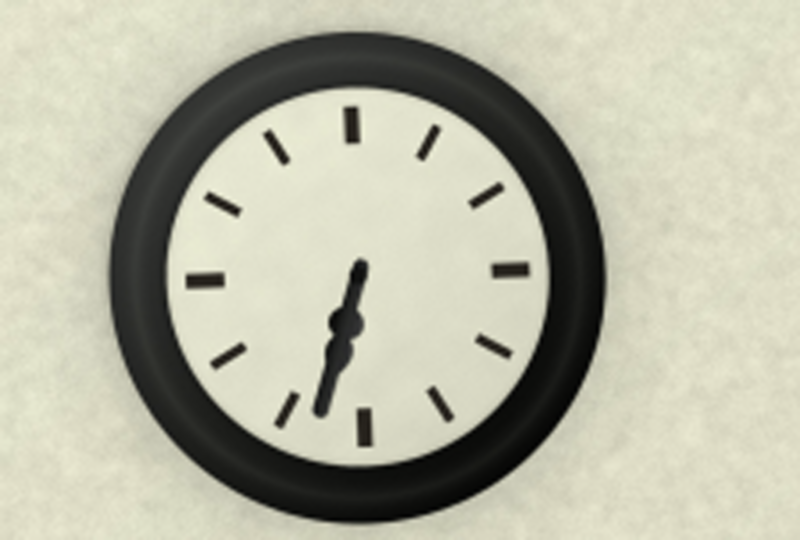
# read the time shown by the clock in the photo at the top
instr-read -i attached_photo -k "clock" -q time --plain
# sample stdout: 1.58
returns 6.33
